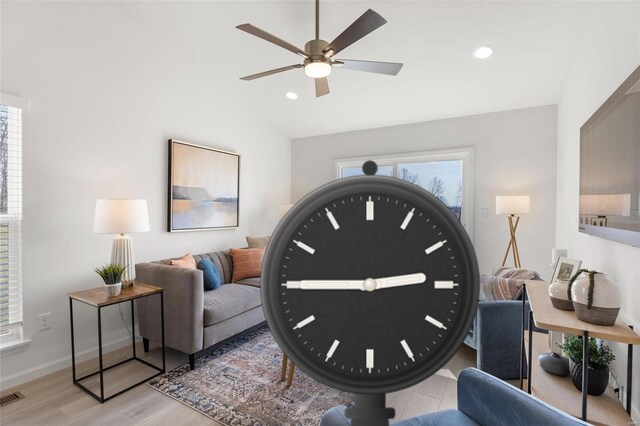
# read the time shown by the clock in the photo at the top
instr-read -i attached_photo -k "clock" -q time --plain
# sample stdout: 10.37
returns 2.45
